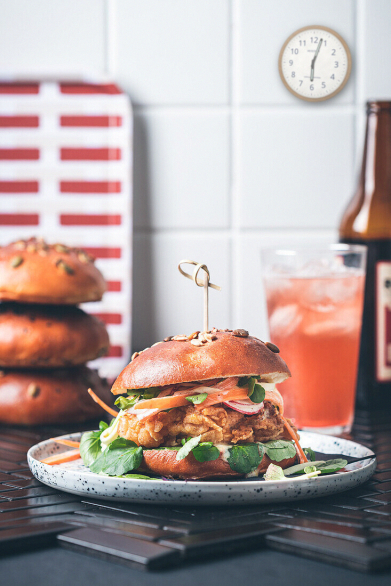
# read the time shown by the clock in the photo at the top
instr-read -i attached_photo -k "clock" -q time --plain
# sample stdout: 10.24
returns 6.03
